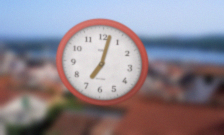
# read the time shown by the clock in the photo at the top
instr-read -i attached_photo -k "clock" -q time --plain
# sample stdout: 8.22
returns 7.02
